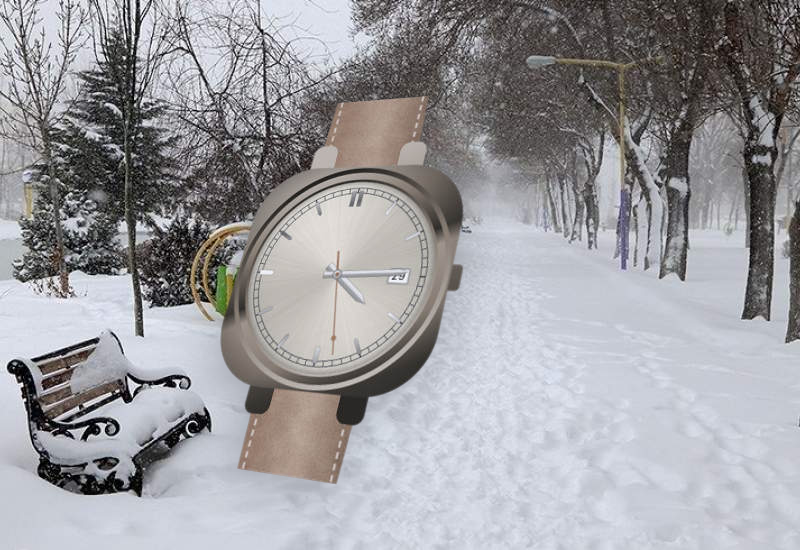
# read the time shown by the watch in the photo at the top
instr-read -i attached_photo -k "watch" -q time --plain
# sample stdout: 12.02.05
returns 4.14.28
